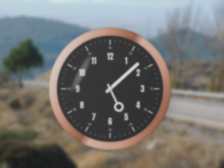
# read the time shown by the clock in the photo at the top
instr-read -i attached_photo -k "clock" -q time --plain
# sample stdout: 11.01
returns 5.08
